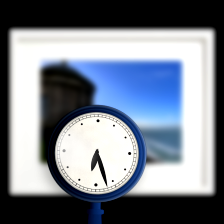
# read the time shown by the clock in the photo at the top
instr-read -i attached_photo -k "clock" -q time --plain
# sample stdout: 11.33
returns 6.27
